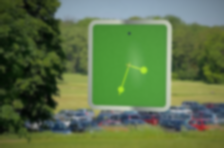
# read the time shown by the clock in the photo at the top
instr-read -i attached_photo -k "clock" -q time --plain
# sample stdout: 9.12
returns 3.33
